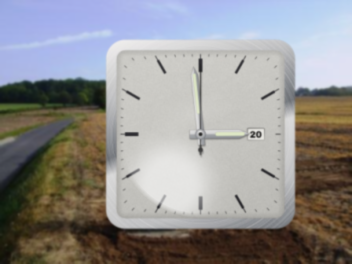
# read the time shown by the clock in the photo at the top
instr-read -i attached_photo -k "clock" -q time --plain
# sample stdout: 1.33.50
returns 2.59.00
